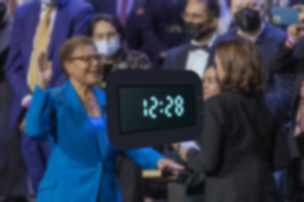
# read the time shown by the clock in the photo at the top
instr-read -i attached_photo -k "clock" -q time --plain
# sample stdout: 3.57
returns 12.28
